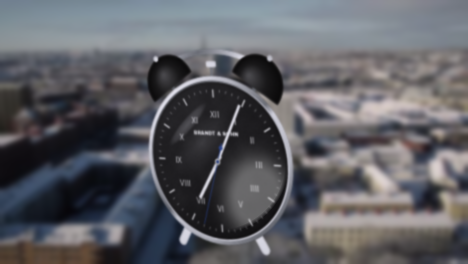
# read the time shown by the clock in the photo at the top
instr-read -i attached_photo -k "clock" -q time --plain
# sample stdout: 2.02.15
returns 7.04.33
